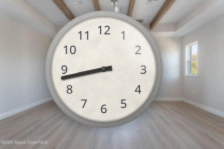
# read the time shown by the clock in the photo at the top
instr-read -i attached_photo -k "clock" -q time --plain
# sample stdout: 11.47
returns 8.43
